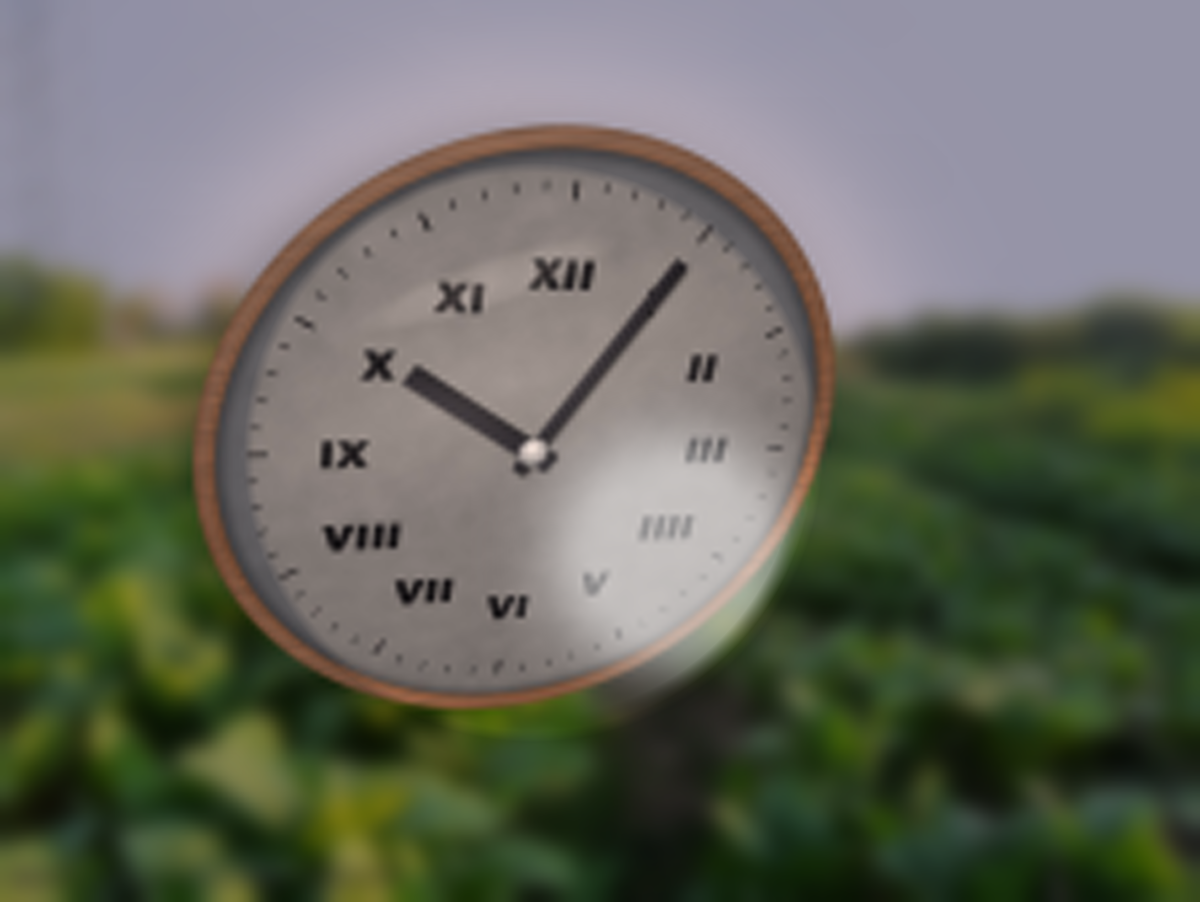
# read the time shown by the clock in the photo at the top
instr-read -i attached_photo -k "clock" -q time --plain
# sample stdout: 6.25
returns 10.05
